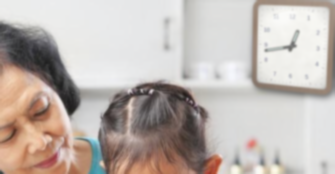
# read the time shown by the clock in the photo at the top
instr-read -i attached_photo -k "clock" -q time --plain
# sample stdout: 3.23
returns 12.43
